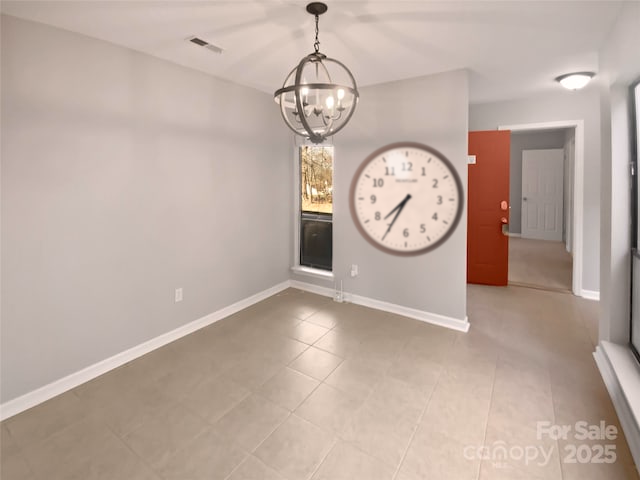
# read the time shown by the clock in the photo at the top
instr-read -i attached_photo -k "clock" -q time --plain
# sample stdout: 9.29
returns 7.35
